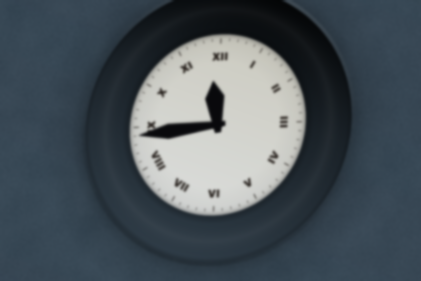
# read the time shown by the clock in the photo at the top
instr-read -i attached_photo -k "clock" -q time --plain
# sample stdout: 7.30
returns 11.44
